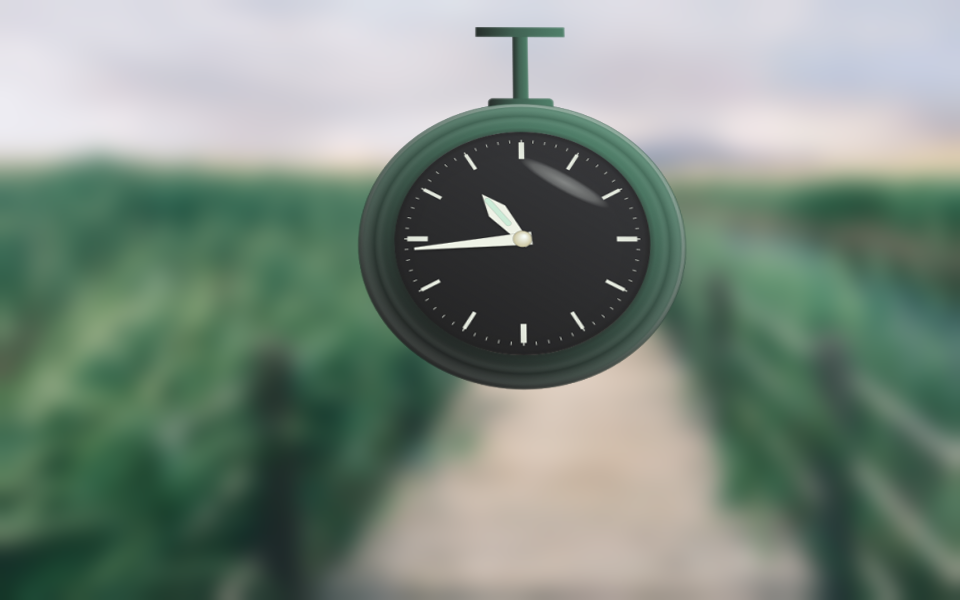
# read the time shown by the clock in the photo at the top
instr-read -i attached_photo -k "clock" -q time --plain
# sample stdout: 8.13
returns 10.44
